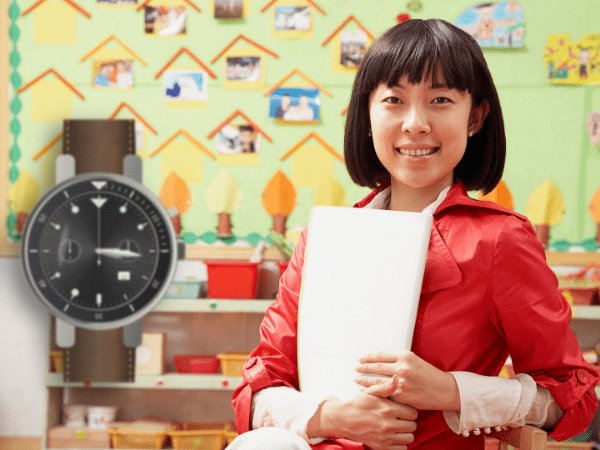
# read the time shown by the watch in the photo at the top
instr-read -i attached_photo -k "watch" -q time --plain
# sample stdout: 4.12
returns 3.16
